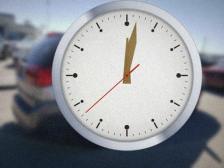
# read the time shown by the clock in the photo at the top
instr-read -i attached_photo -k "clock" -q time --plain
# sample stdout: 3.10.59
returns 12.01.38
